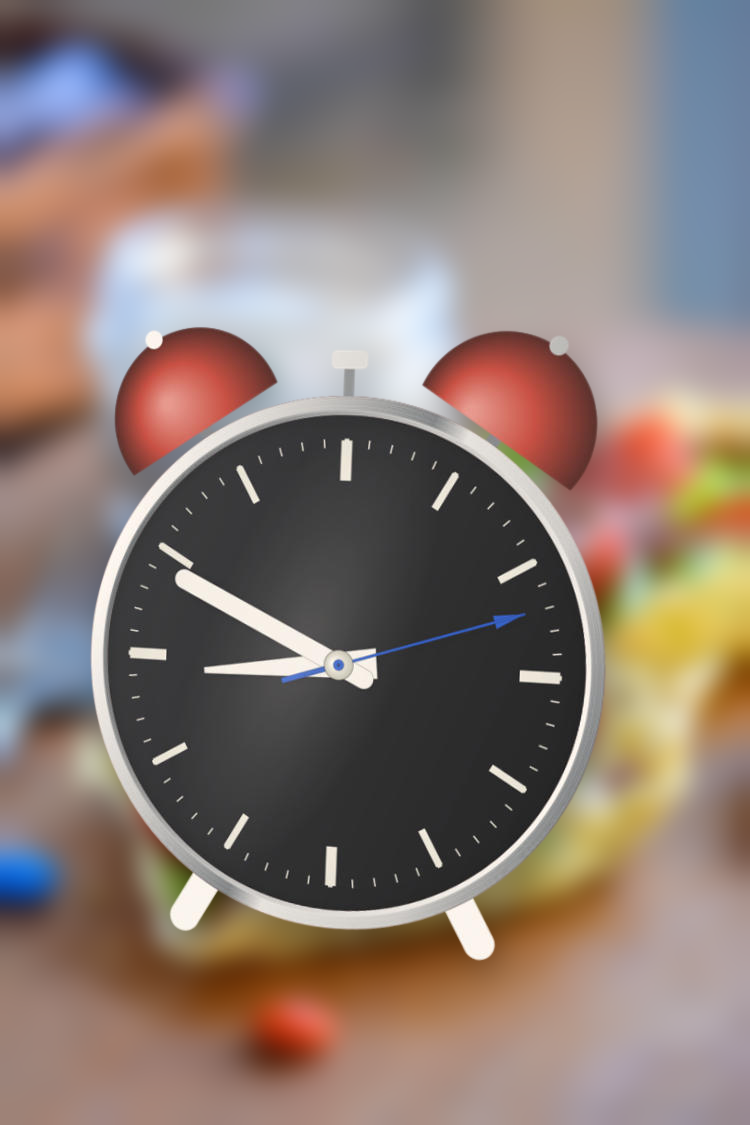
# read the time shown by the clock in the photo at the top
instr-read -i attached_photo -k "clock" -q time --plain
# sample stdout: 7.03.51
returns 8.49.12
